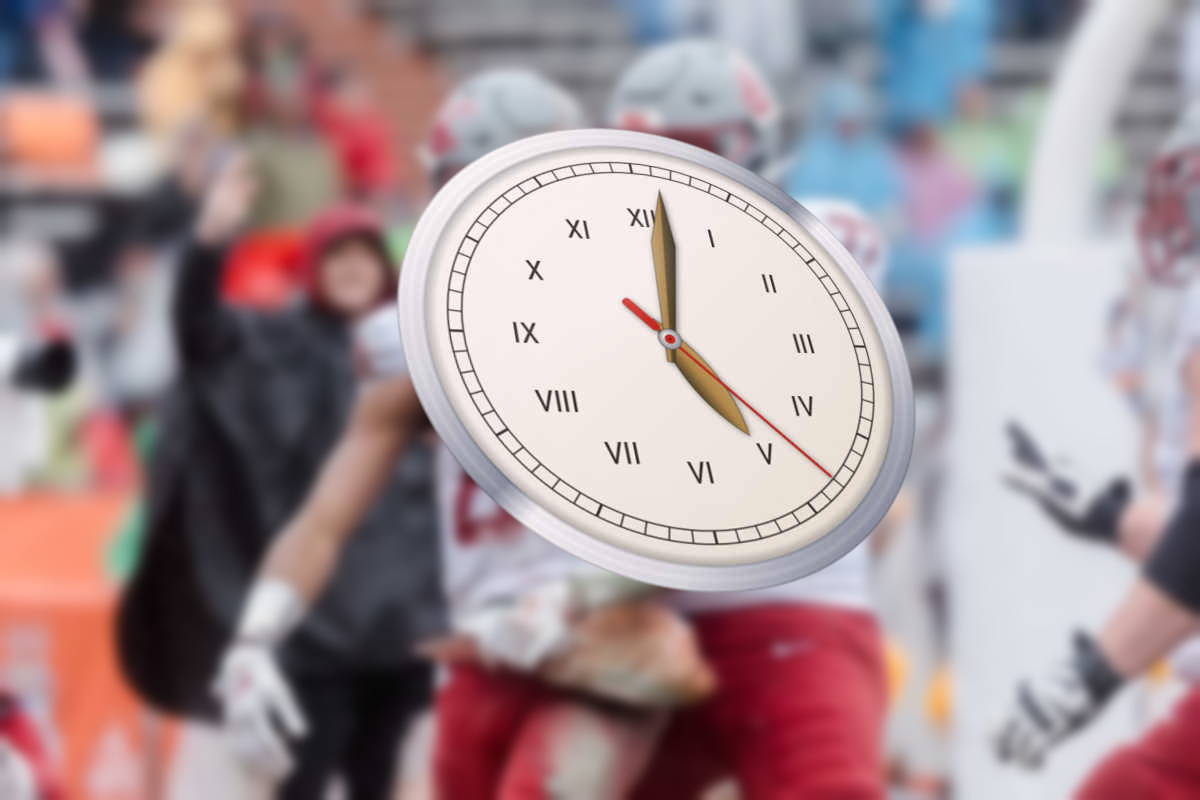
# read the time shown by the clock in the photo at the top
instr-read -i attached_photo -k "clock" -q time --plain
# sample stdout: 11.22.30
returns 5.01.23
